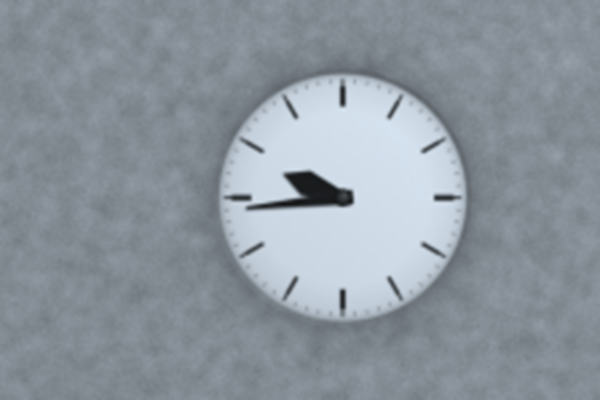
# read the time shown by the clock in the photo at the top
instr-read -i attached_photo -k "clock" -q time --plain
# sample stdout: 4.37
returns 9.44
